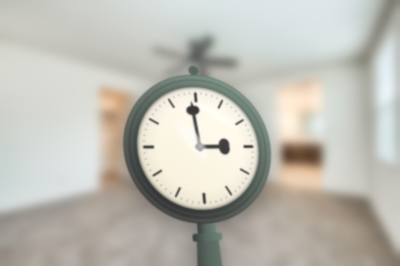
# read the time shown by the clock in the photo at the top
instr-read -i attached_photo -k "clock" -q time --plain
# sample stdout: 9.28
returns 2.59
